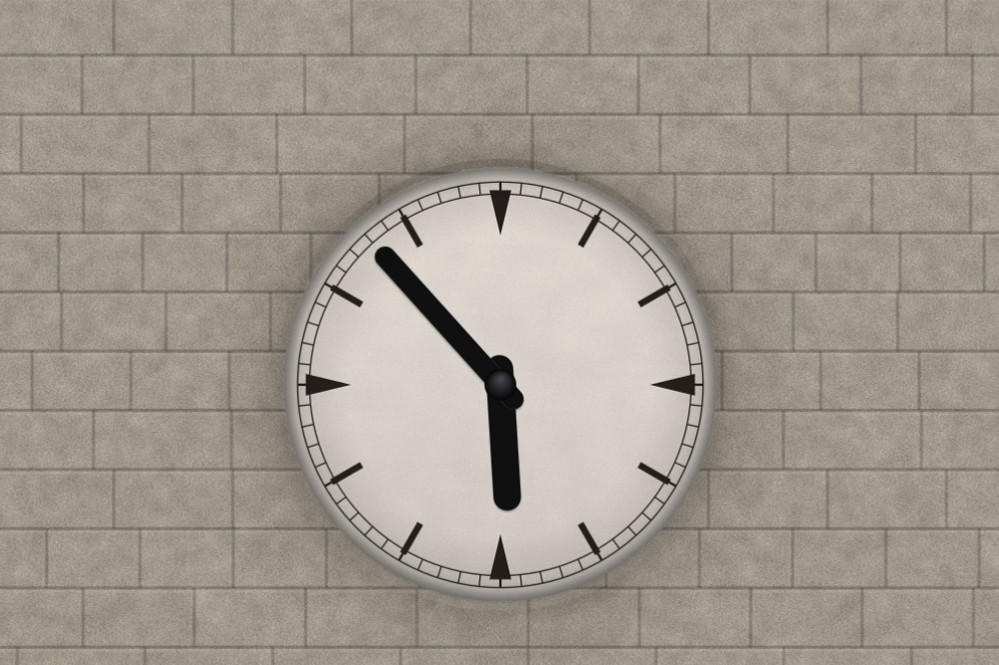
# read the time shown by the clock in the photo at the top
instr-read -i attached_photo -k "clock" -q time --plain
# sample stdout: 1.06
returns 5.53
